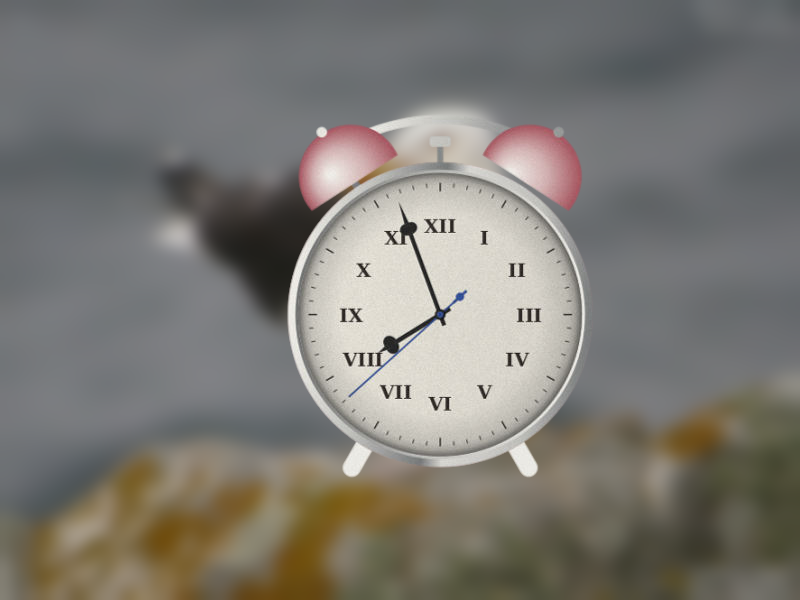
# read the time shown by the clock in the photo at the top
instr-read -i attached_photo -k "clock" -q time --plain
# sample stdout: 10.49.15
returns 7.56.38
